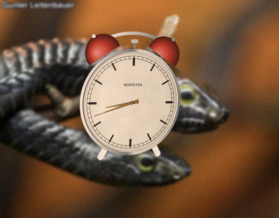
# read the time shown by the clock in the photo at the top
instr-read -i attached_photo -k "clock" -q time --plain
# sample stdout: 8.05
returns 8.42
